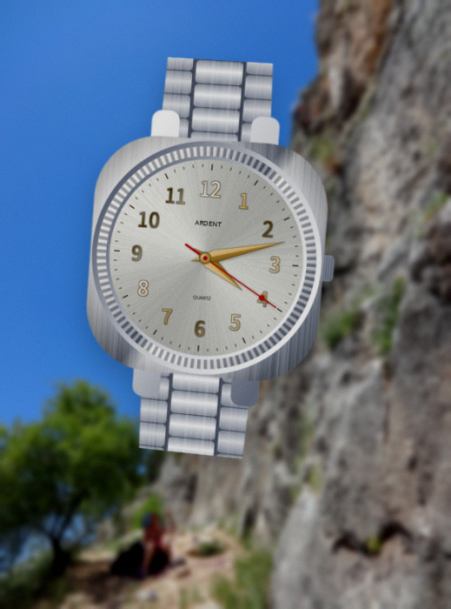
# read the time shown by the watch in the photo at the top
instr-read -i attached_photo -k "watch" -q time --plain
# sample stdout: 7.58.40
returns 4.12.20
